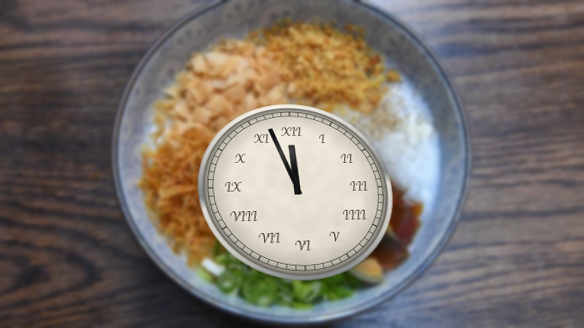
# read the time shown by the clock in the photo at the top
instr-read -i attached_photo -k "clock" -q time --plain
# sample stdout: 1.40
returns 11.57
